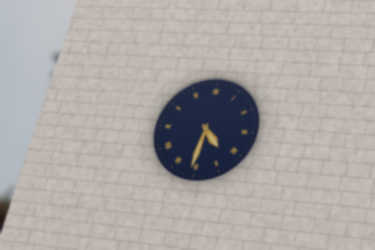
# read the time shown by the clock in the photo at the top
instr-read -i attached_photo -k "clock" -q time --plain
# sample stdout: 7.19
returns 4.31
